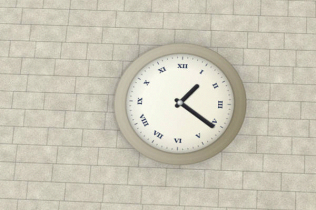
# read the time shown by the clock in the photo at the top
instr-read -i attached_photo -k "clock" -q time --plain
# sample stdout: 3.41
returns 1.21
